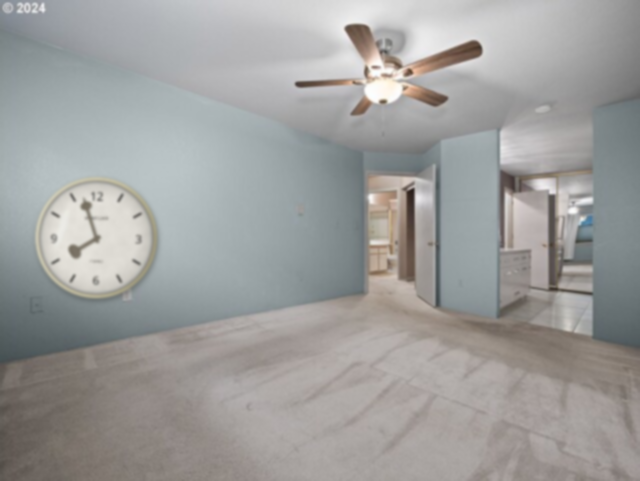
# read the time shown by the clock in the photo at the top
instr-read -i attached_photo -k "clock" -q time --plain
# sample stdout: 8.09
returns 7.57
